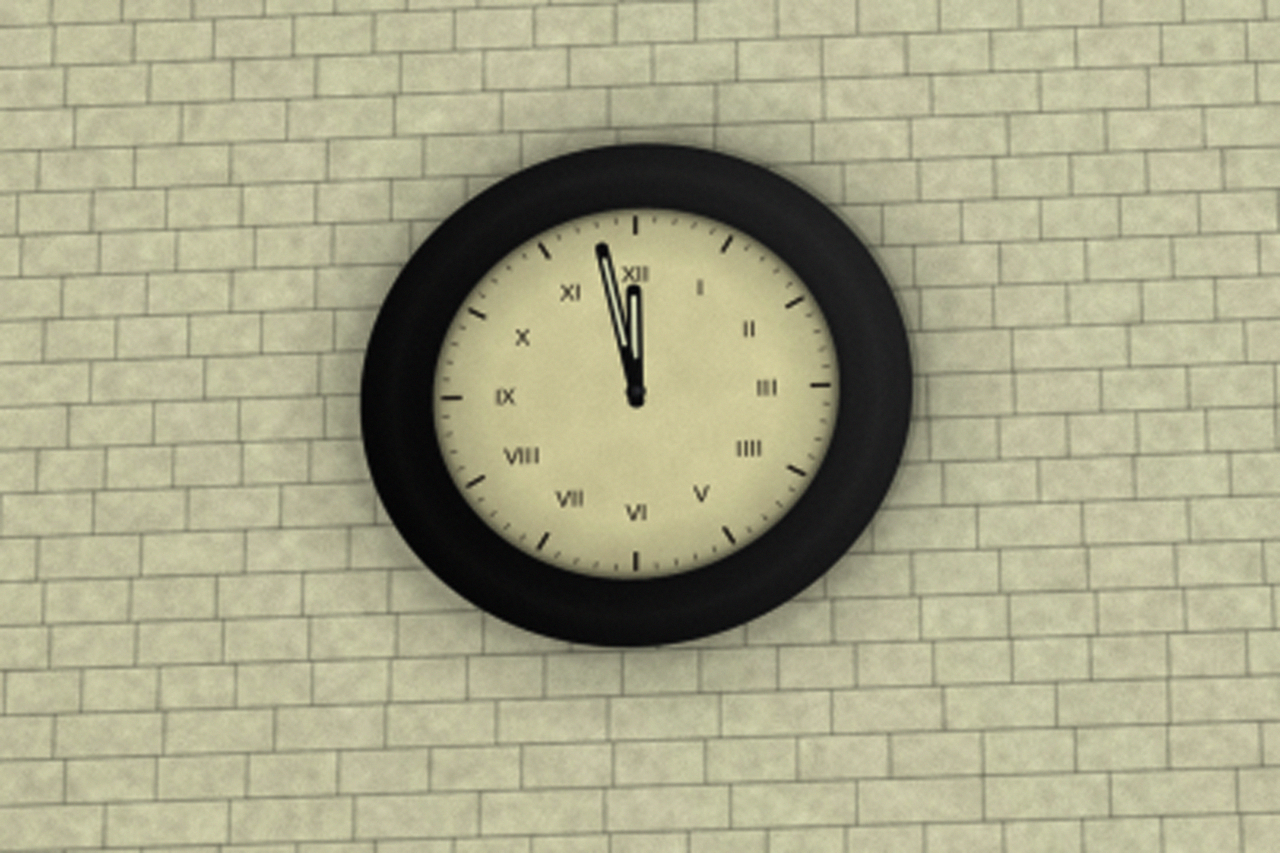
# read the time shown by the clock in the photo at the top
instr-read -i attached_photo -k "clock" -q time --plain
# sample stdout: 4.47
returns 11.58
